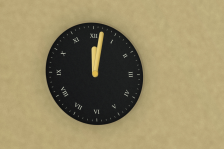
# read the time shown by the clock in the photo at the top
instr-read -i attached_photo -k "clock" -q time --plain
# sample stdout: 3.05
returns 12.02
